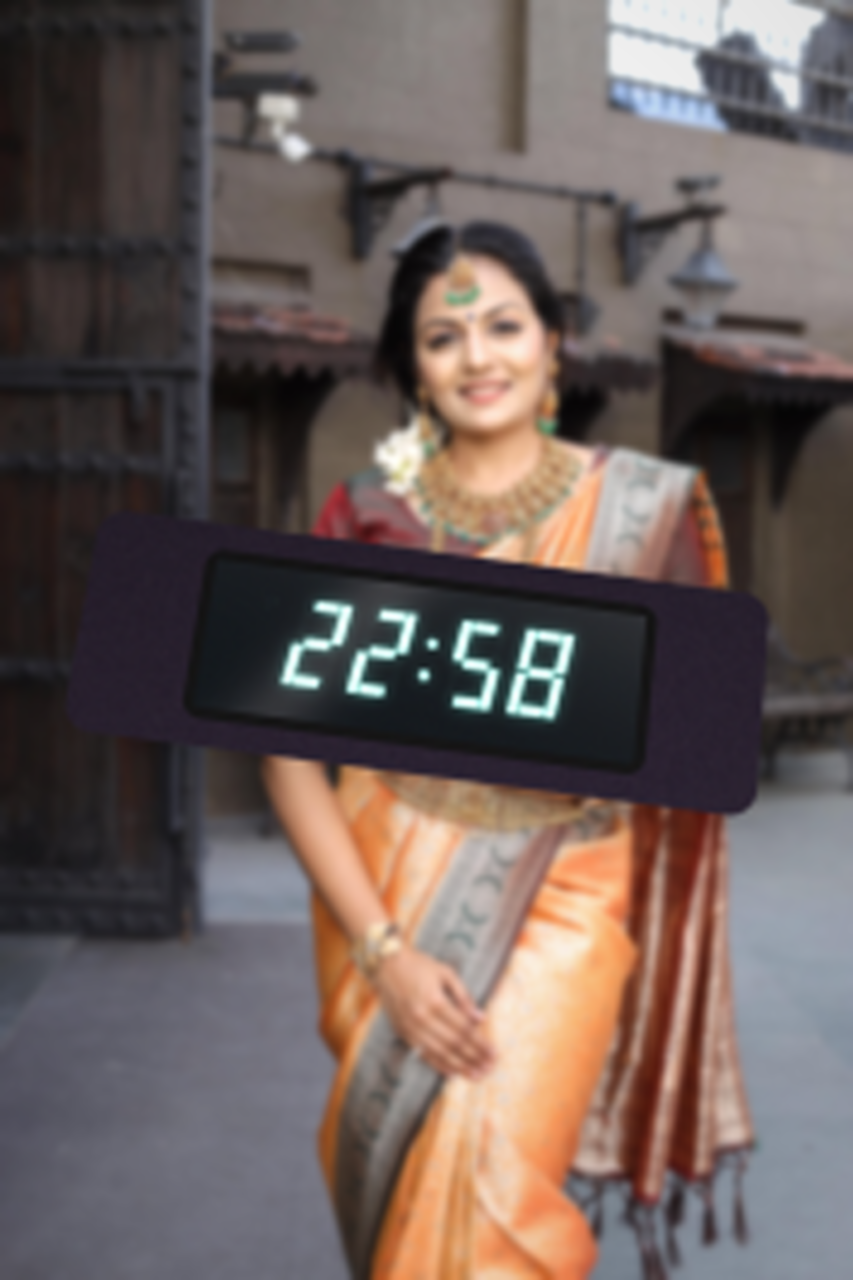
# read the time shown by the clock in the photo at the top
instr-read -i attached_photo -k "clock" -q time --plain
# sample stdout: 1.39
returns 22.58
